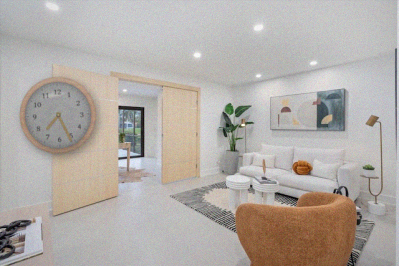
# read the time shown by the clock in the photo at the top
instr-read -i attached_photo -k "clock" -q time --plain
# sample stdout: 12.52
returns 7.26
